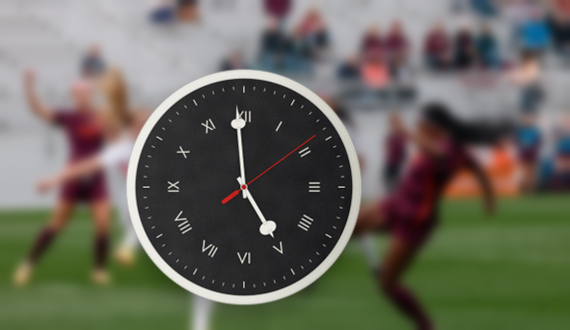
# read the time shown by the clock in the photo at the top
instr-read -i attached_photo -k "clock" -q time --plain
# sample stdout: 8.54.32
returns 4.59.09
